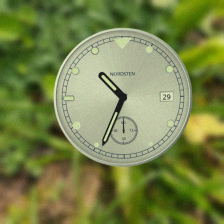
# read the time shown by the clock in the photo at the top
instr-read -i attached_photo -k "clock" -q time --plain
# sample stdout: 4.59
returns 10.34
